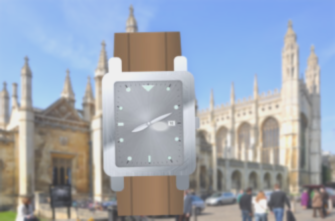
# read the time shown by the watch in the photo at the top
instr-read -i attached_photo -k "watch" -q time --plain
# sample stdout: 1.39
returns 8.11
